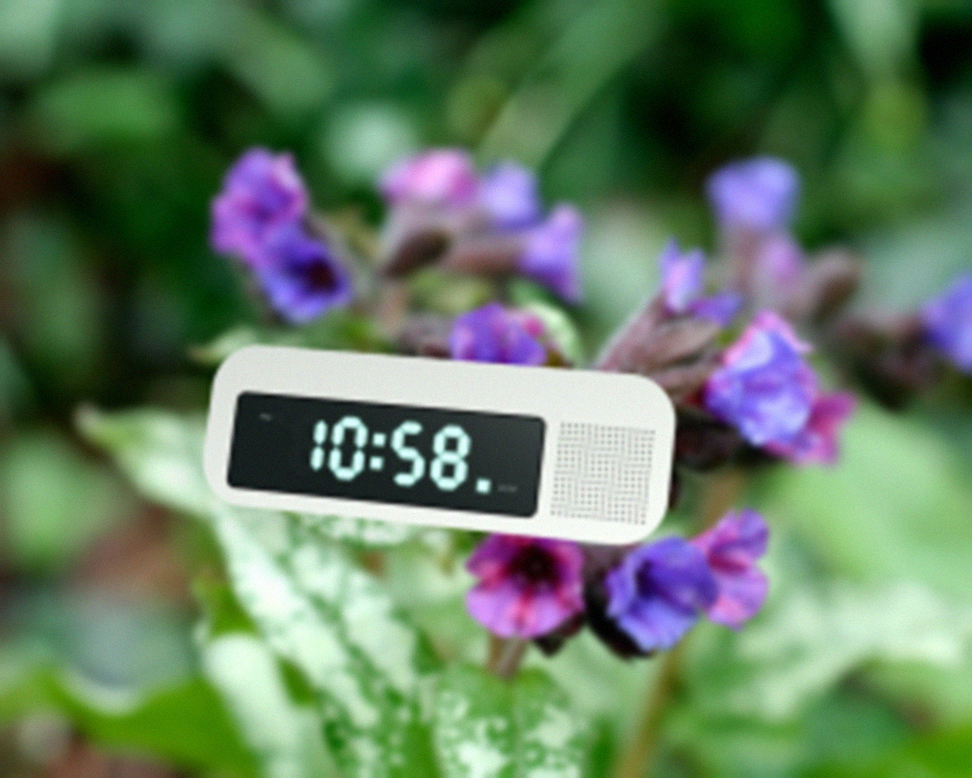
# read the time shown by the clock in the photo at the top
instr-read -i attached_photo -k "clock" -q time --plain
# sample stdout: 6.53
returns 10.58
